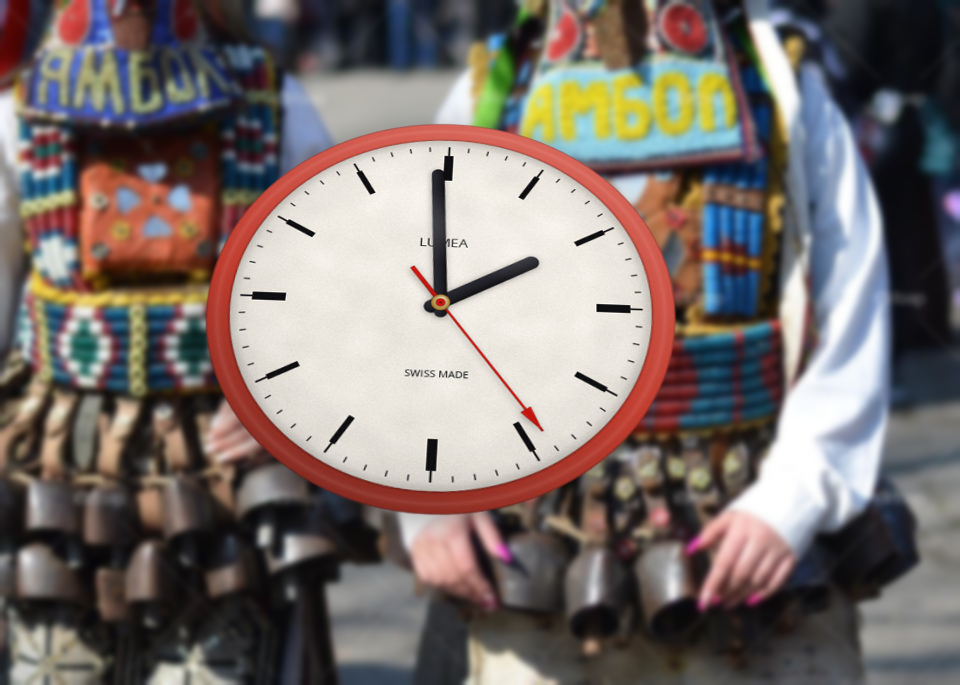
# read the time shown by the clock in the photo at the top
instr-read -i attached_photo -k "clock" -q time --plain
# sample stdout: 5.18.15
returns 1.59.24
